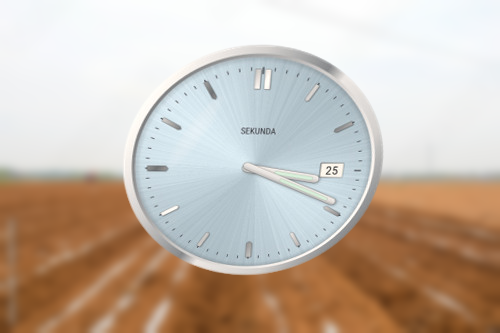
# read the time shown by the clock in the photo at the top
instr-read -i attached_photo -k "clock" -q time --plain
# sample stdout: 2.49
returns 3.19
